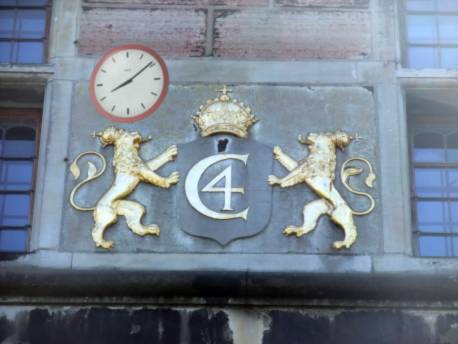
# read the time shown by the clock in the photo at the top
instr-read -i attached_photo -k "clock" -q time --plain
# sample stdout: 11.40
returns 8.09
